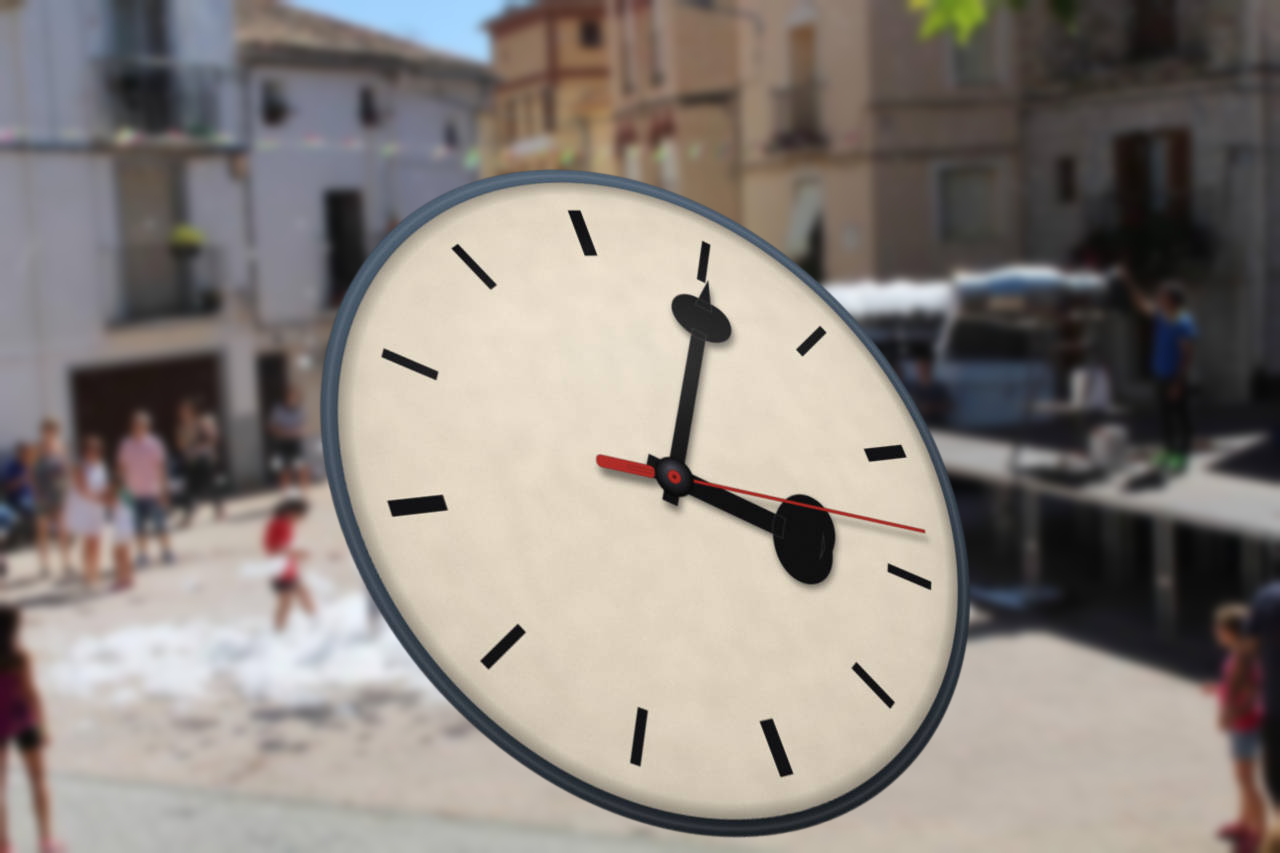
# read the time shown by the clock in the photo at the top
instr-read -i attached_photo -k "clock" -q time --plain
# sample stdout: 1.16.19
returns 4.05.18
